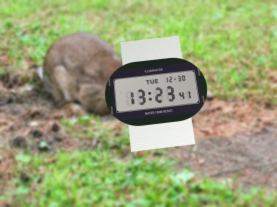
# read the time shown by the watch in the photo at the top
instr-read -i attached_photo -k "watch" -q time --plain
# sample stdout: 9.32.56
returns 13.23.41
